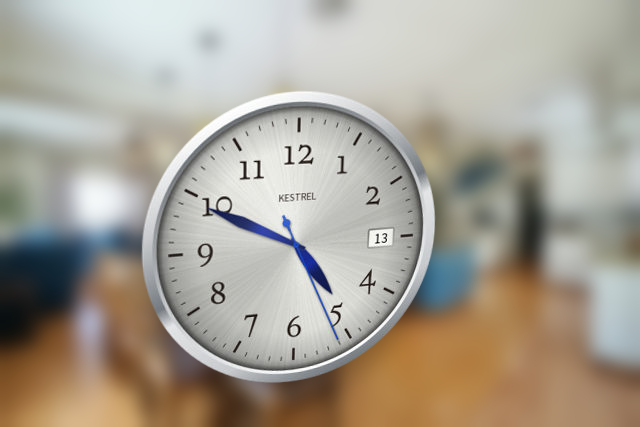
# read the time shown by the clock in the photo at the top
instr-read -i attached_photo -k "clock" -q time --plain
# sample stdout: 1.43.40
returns 4.49.26
